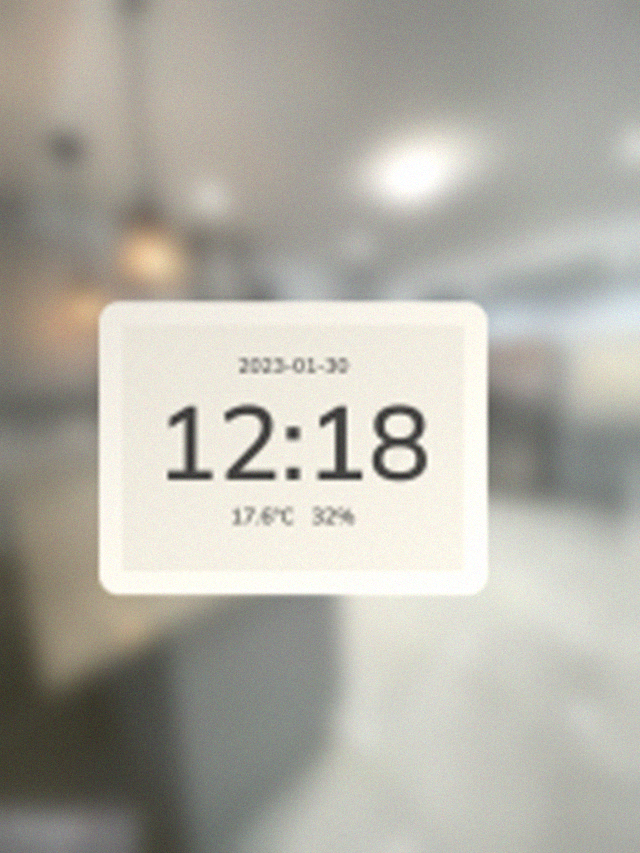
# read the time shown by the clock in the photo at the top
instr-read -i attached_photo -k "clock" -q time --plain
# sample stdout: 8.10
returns 12.18
